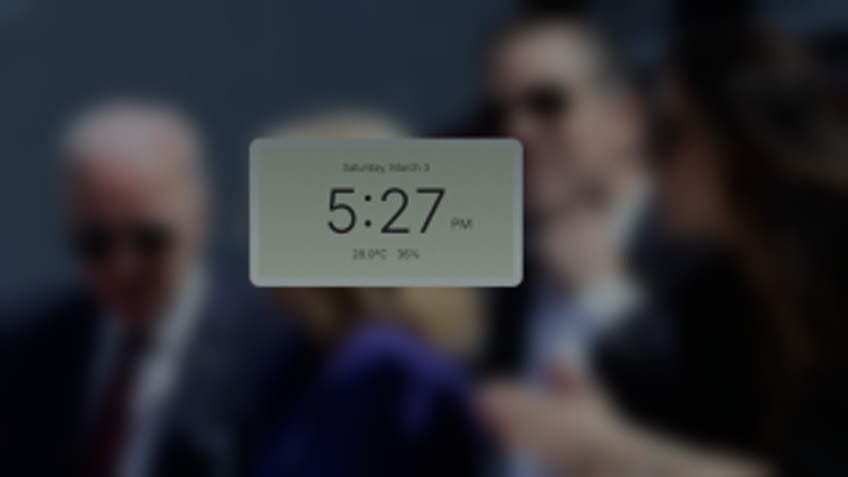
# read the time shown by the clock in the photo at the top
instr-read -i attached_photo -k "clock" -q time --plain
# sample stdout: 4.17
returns 5.27
